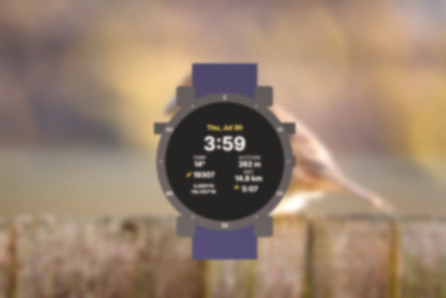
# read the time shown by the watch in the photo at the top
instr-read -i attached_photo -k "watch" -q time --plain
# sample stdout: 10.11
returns 3.59
